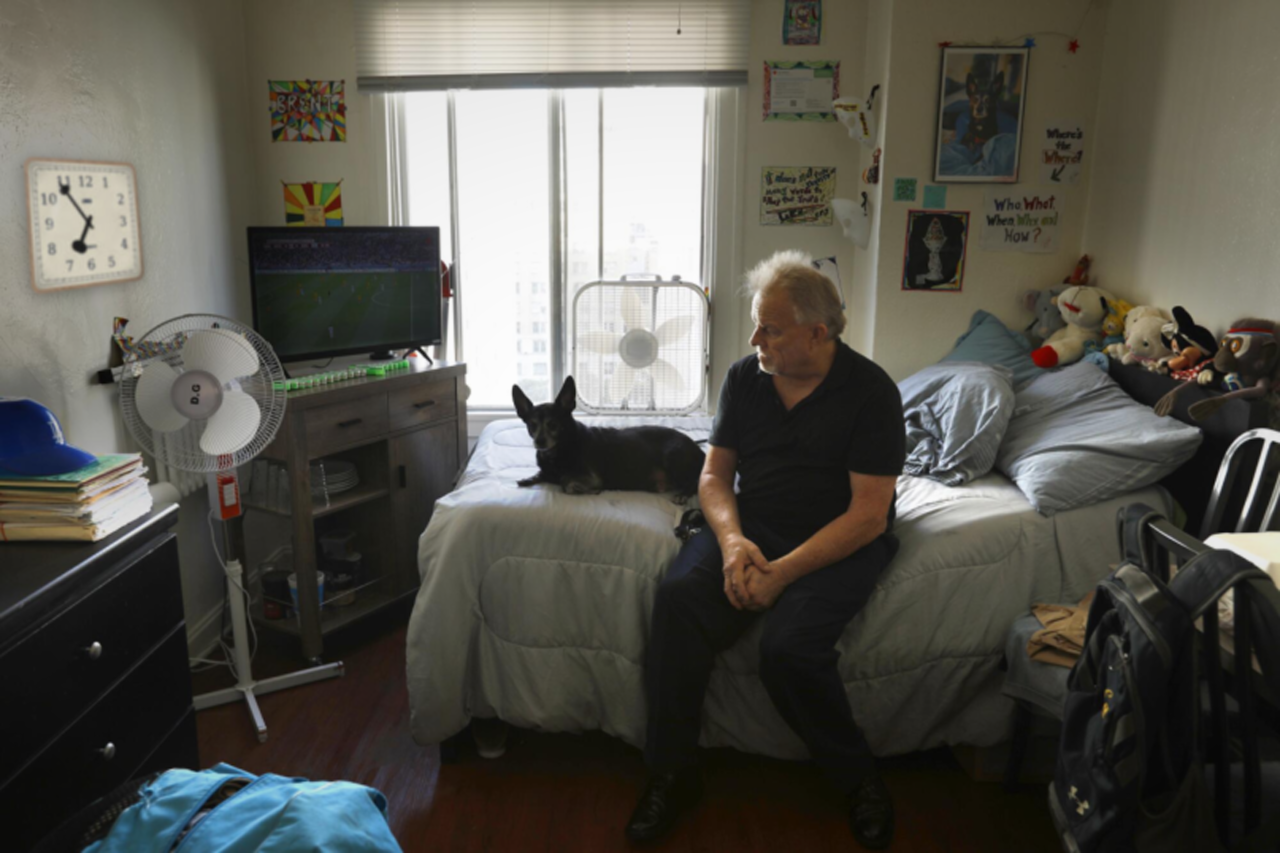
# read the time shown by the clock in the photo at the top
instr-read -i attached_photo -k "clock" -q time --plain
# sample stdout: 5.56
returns 6.54
